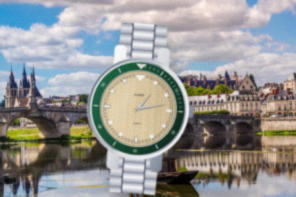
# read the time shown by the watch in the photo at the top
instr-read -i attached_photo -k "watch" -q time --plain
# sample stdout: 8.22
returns 1.13
